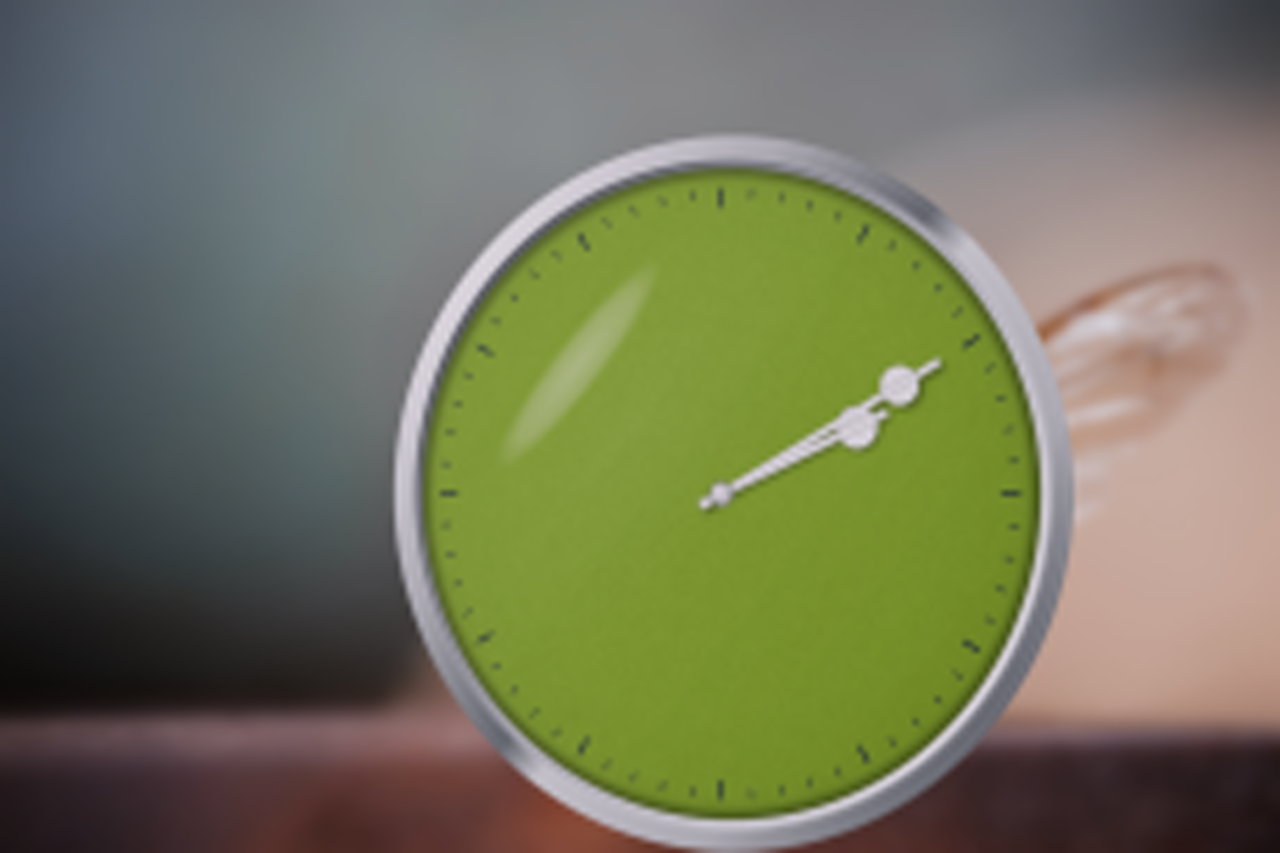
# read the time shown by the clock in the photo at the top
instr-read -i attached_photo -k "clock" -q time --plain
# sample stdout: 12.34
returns 2.10
